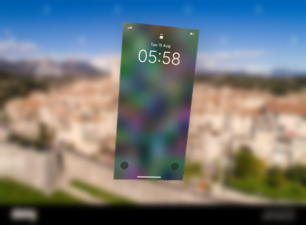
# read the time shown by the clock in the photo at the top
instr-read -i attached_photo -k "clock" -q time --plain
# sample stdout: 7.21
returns 5.58
